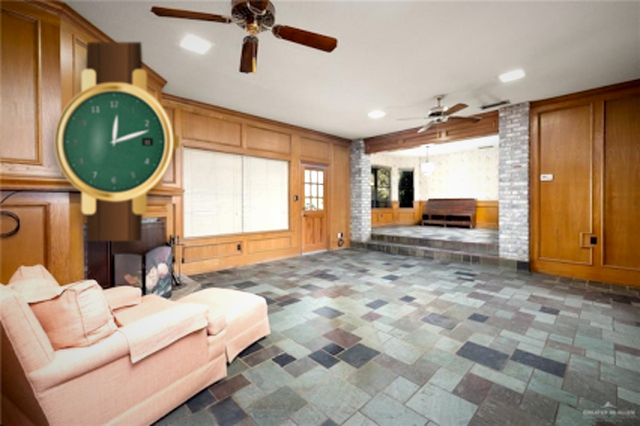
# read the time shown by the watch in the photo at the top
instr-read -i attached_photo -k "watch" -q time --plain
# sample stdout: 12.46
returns 12.12
